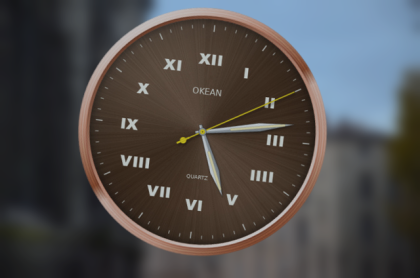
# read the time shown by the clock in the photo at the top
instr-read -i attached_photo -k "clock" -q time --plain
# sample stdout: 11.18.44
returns 5.13.10
